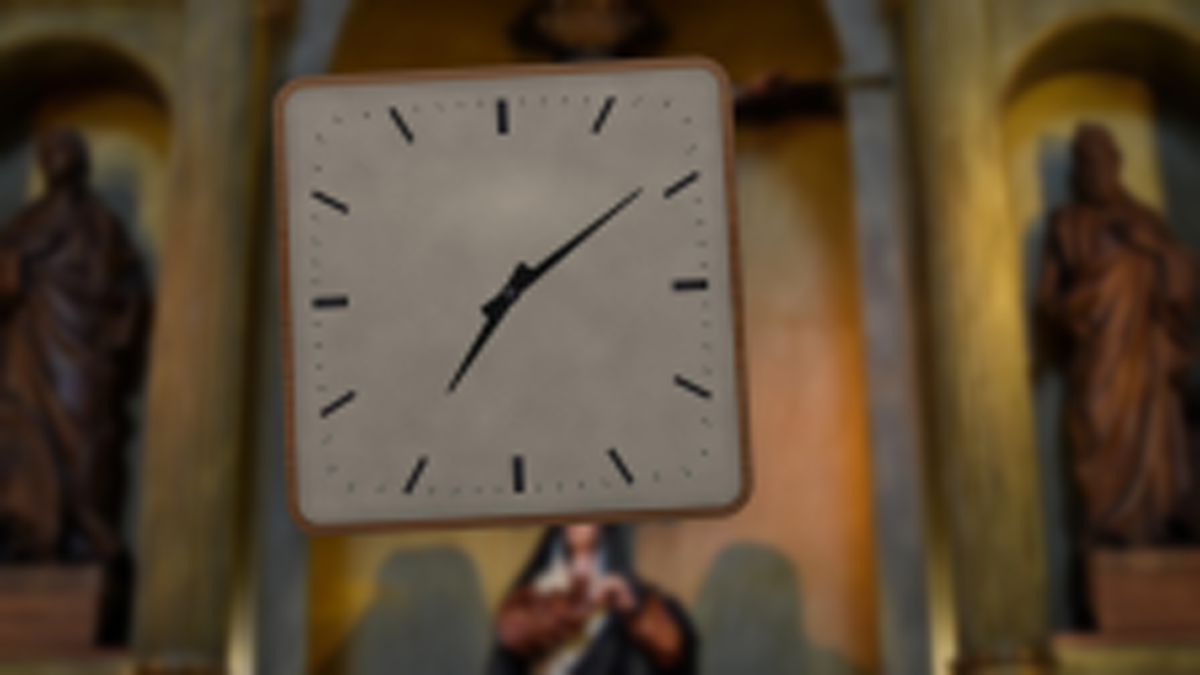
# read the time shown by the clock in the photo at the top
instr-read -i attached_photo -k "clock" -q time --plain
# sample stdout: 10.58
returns 7.09
